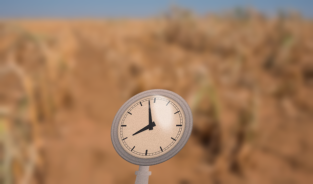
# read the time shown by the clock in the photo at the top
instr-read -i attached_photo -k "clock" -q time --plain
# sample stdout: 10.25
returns 7.58
